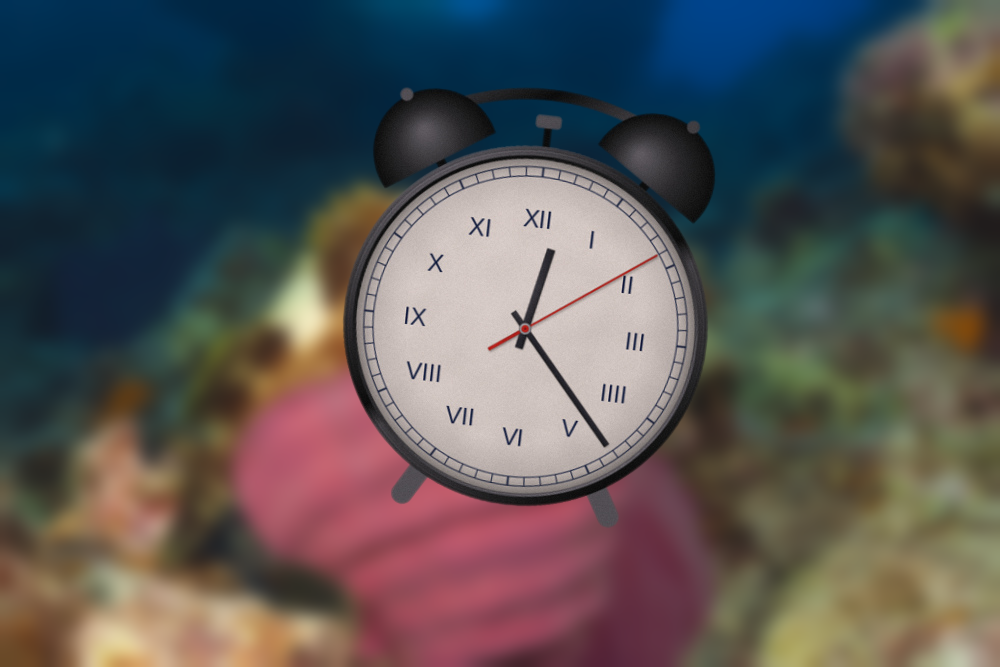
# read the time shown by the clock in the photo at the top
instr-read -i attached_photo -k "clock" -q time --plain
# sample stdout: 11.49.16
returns 12.23.09
